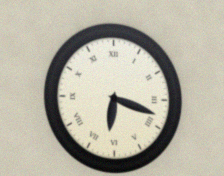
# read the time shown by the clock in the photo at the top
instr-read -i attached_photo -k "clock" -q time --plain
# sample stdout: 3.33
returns 6.18
